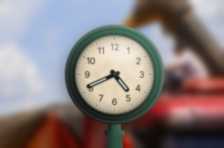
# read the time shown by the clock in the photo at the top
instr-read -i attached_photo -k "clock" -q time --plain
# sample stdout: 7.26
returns 4.41
